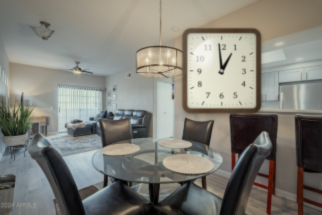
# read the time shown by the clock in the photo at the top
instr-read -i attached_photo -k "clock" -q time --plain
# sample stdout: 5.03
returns 12.59
